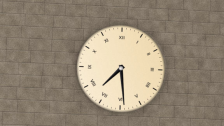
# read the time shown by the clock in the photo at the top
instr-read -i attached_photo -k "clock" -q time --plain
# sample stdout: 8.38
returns 7.29
